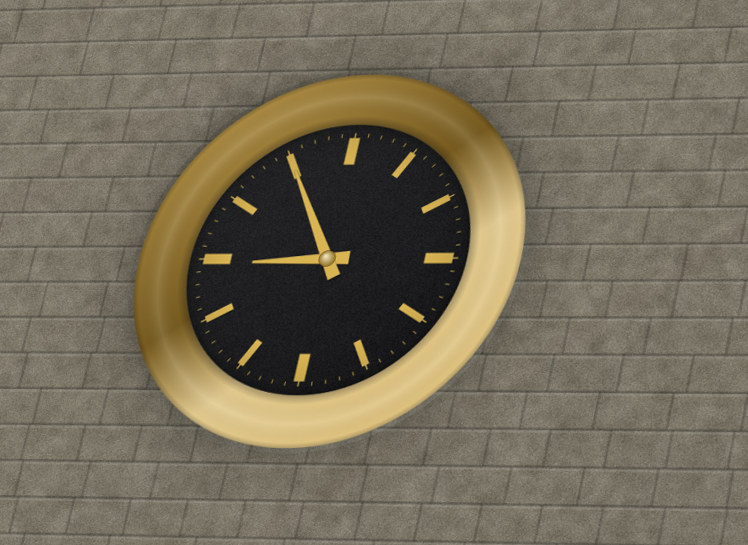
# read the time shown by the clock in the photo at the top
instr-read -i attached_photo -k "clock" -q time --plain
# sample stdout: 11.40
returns 8.55
